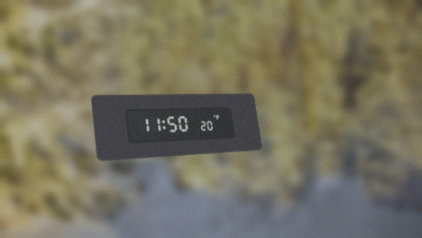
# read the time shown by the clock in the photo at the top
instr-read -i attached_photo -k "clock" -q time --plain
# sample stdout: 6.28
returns 11.50
